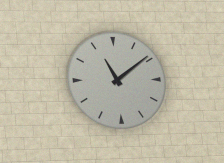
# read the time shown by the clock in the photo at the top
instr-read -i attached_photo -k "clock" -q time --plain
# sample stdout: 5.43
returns 11.09
